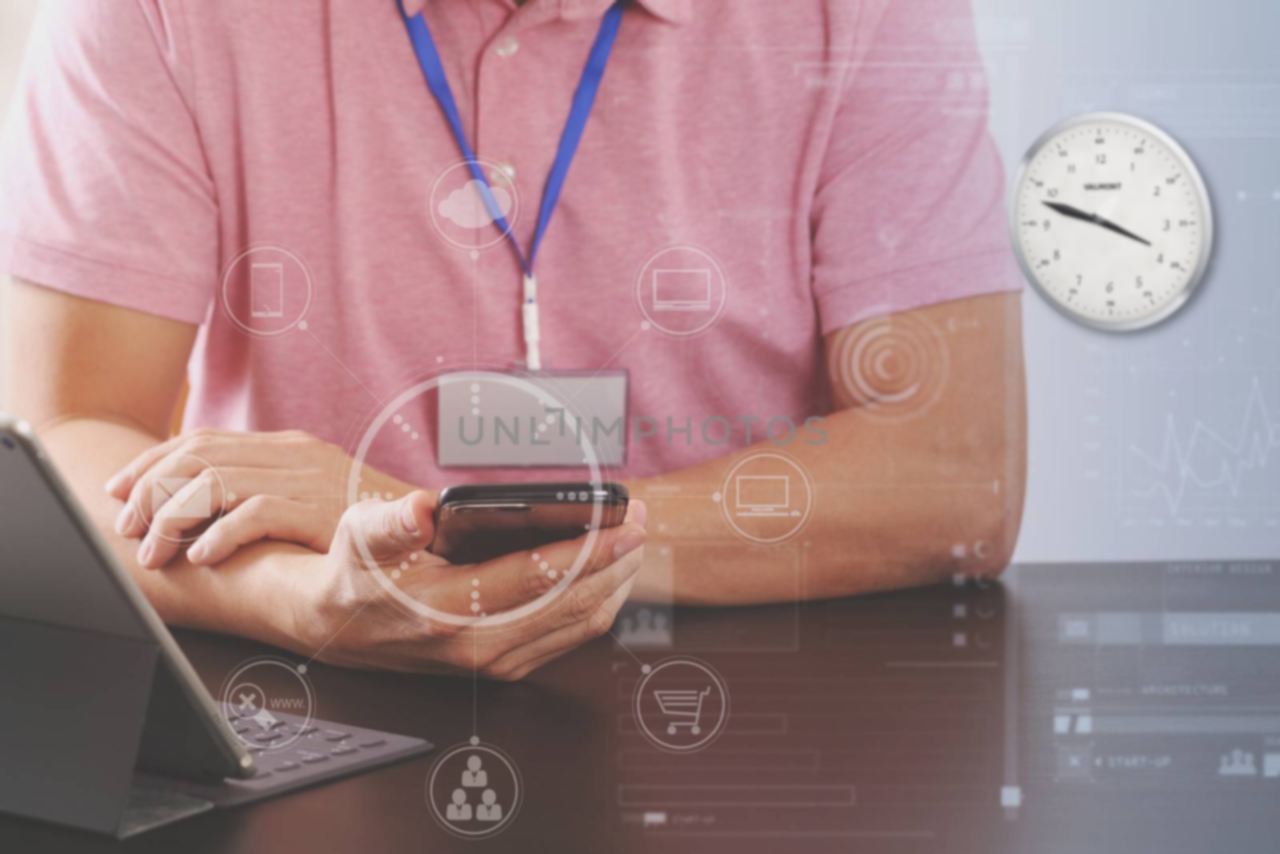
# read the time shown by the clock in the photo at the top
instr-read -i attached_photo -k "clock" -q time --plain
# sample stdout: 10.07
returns 3.48
